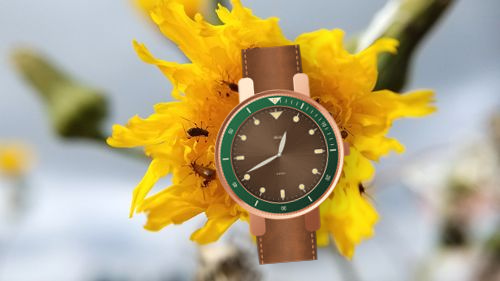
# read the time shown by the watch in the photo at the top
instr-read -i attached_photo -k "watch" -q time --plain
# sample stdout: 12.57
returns 12.41
